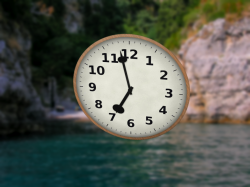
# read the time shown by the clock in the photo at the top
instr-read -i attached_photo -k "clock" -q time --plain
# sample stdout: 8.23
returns 6.58
